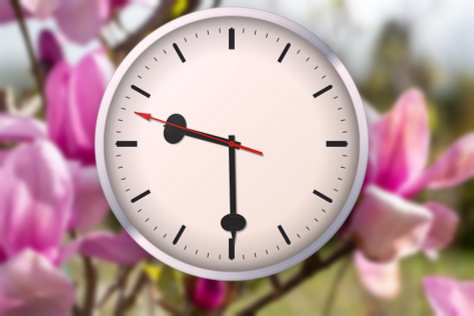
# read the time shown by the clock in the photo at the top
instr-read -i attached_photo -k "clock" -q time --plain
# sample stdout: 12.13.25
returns 9.29.48
